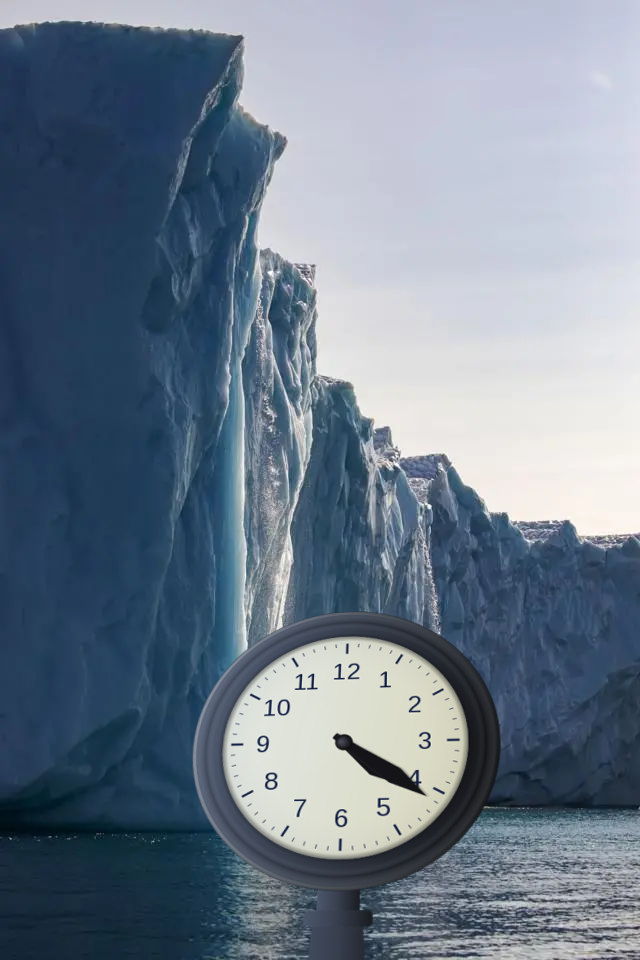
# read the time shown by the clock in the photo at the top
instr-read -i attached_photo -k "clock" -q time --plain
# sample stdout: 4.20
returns 4.21
